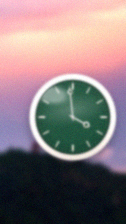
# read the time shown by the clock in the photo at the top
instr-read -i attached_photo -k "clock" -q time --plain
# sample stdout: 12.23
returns 3.59
